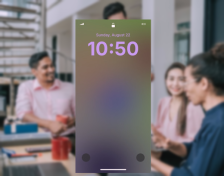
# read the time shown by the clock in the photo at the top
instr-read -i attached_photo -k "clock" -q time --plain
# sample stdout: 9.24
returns 10.50
